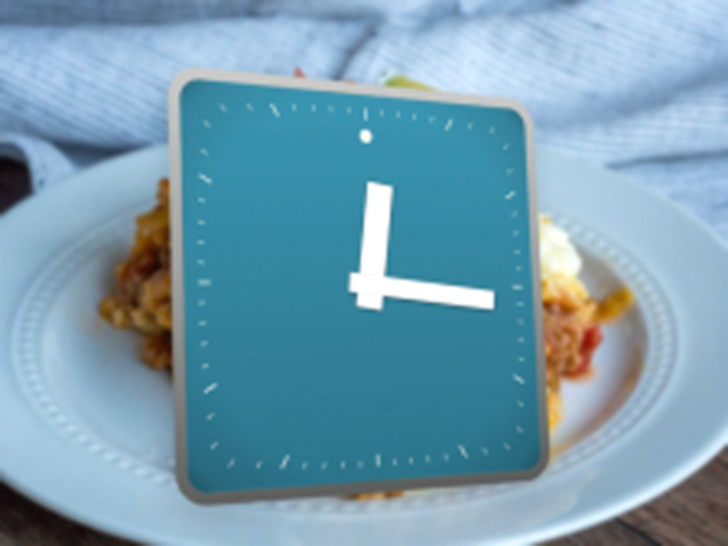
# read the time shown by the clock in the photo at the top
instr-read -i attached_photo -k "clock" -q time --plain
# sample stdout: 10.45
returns 12.16
